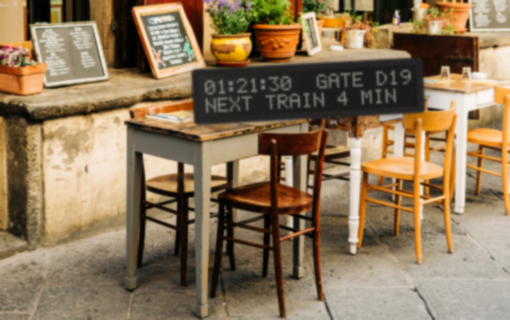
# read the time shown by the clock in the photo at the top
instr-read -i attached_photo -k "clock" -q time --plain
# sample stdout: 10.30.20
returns 1.21.30
